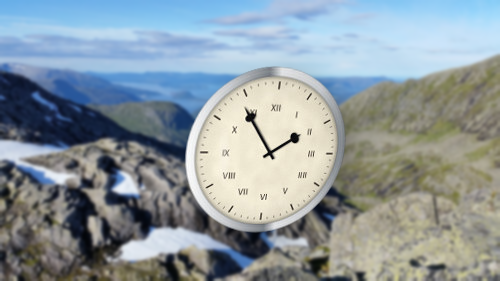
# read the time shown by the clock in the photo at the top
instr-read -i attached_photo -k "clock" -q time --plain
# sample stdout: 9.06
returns 1.54
